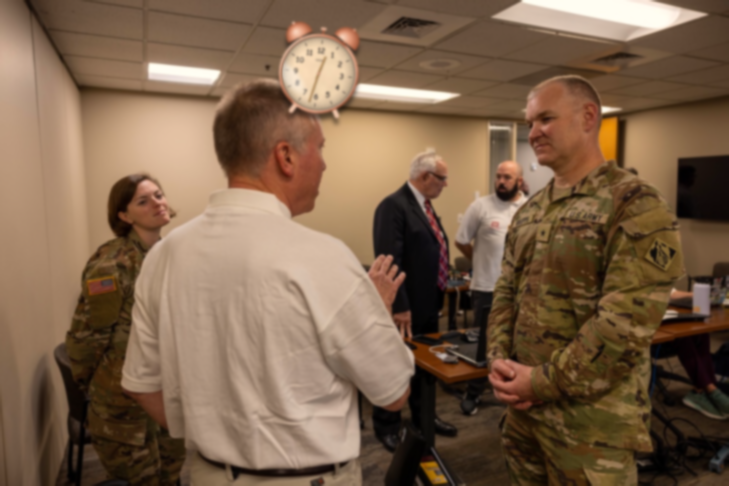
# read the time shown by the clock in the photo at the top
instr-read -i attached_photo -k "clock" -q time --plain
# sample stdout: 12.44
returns 12.32
